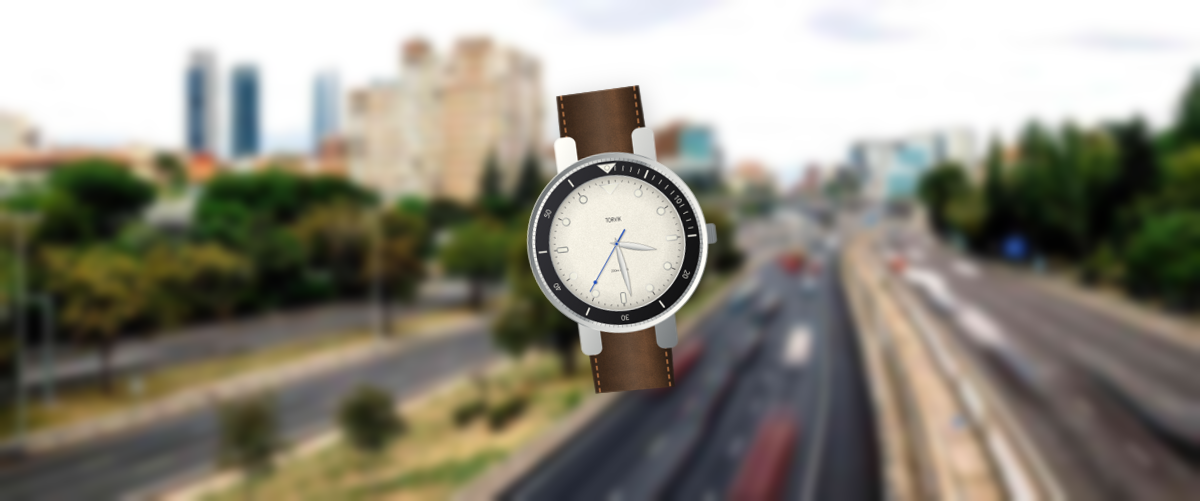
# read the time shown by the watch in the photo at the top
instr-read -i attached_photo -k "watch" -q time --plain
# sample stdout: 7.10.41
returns 3.28.36
